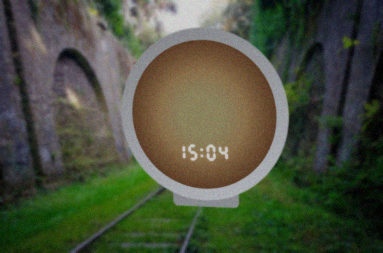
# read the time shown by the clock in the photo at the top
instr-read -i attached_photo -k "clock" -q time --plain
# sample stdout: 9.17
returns 15.04
